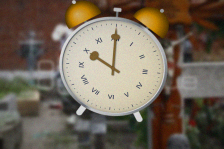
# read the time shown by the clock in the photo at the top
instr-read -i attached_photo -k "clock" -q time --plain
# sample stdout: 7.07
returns 10.00
